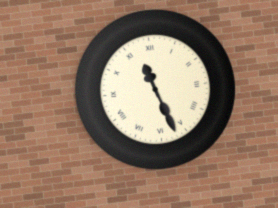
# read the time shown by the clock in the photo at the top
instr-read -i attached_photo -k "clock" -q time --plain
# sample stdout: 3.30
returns 11.27
